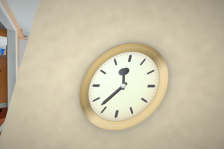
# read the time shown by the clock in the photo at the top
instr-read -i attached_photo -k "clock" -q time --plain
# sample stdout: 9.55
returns 11.37
